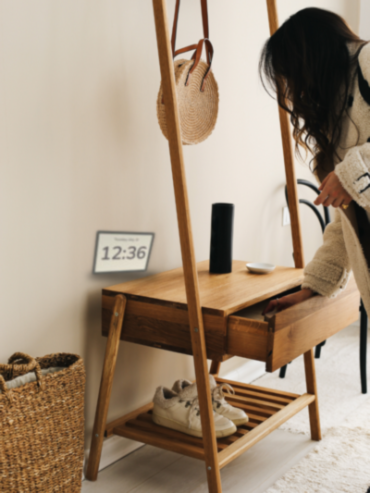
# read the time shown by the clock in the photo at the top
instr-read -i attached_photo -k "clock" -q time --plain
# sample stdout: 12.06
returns 12.36
